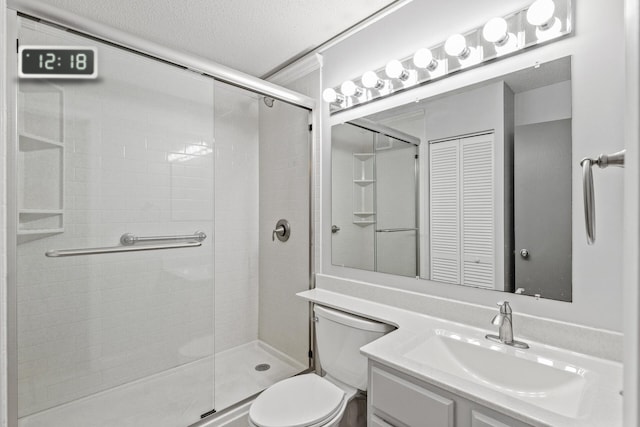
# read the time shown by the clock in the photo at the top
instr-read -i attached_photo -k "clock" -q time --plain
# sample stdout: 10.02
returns 12.18
